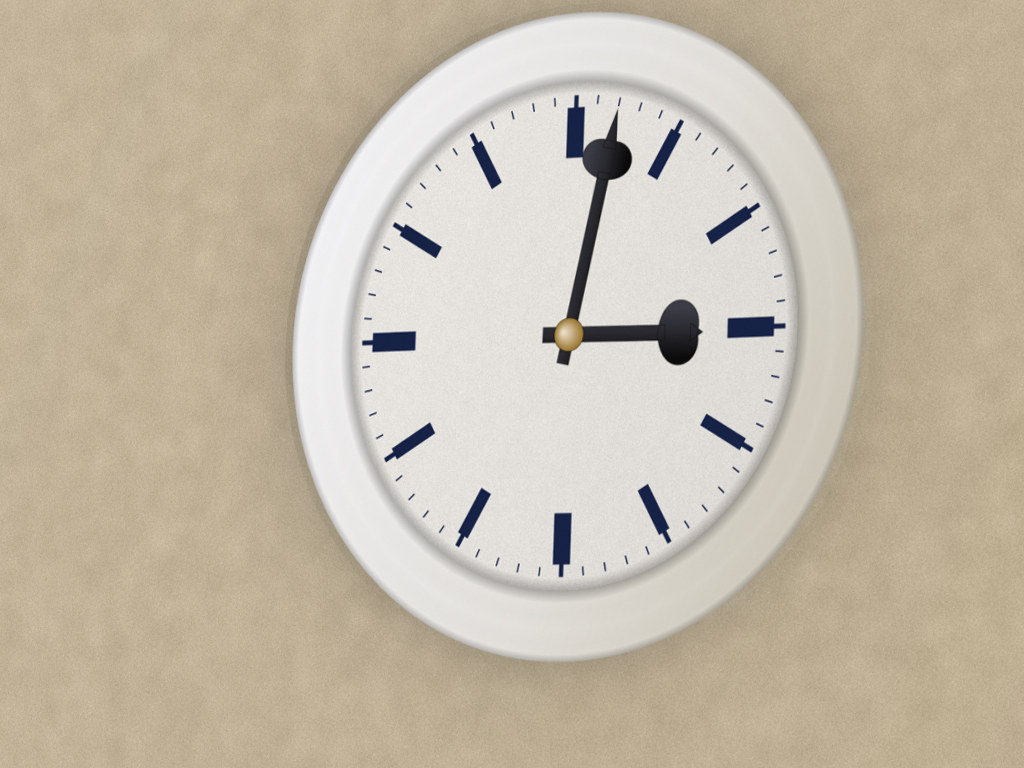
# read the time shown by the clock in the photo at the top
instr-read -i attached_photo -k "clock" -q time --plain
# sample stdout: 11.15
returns 3.02
